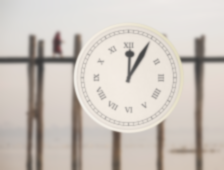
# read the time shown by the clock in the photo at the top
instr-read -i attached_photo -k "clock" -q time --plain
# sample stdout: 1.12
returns 12.05
